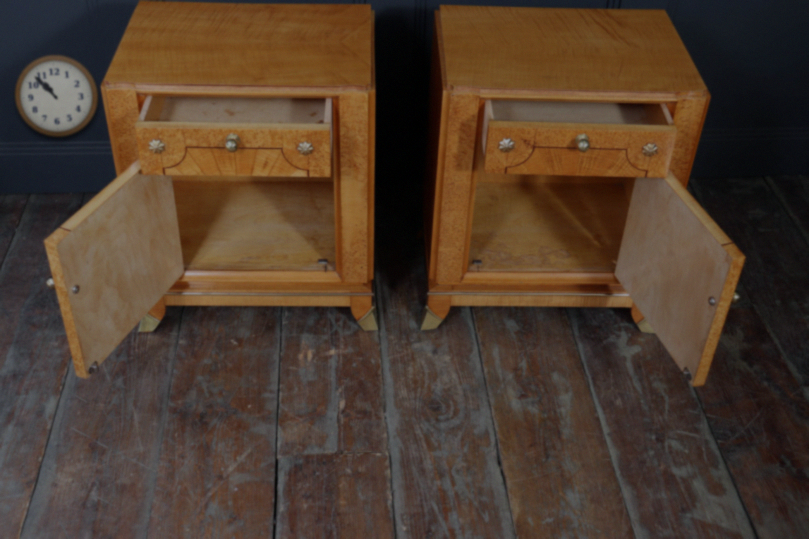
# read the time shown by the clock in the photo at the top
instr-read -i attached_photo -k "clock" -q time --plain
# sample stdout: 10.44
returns 10.53
